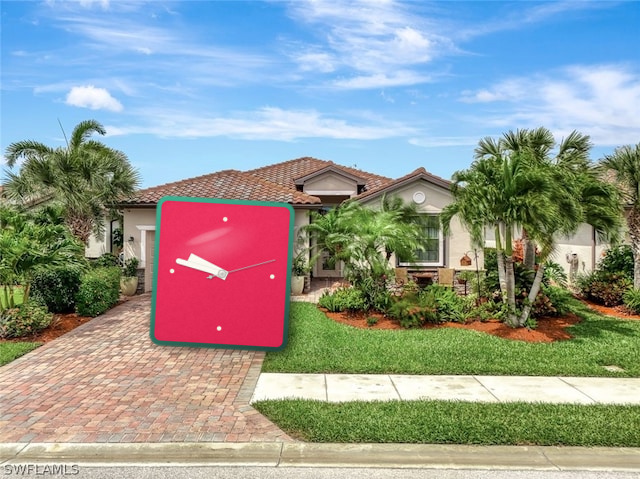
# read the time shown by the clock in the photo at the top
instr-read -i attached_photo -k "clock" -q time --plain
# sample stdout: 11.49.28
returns 9.47.12
